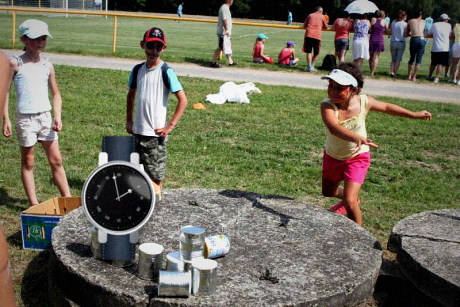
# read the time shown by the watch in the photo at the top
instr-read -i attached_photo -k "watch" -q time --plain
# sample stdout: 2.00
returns 1.58
